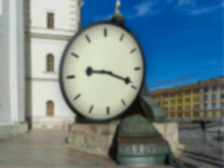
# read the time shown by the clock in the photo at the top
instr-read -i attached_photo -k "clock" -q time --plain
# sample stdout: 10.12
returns 9.19
